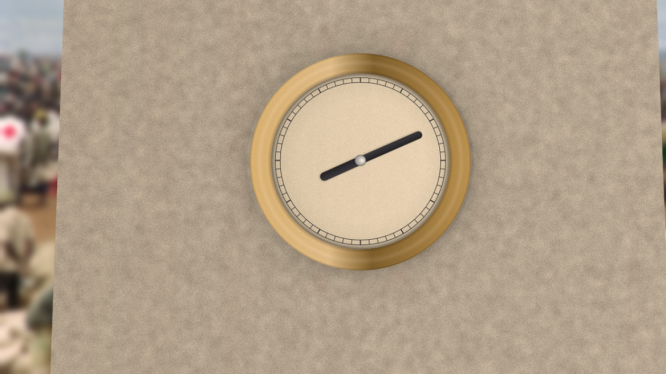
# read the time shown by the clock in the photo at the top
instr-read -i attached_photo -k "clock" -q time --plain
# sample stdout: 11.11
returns 8.11
